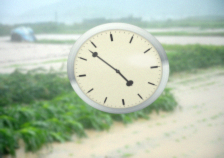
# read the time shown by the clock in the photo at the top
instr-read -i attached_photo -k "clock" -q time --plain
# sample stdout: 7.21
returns 4.53
